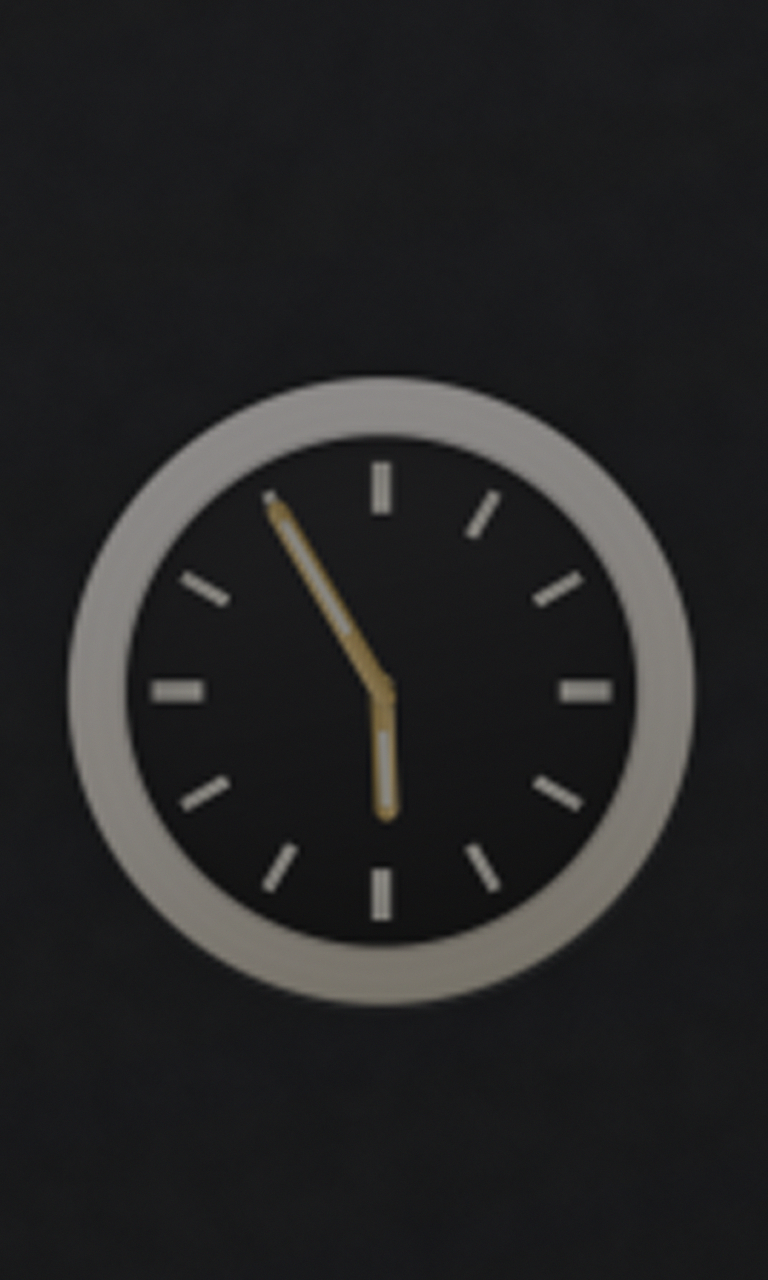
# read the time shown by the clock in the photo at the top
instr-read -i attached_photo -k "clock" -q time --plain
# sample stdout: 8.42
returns 5.55
